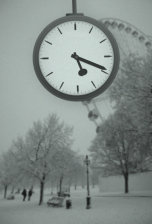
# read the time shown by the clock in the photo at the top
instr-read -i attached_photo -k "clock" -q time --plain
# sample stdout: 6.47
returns 5.19
